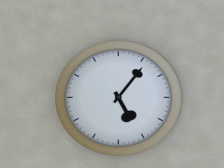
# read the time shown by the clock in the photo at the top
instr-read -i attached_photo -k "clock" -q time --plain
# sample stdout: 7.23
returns 5.06
